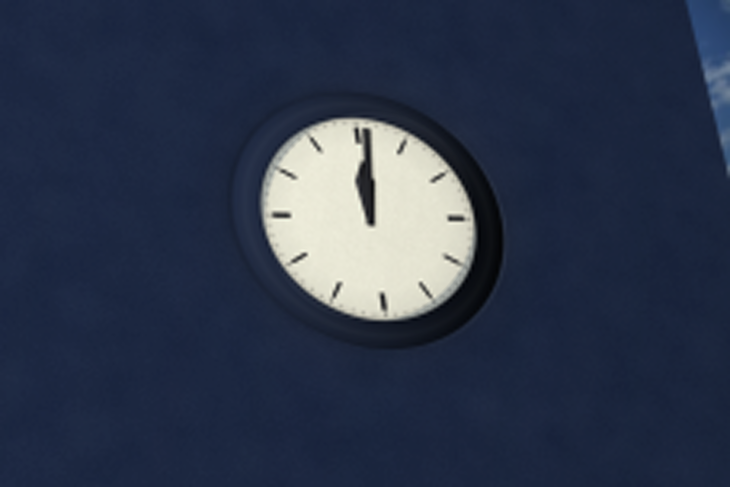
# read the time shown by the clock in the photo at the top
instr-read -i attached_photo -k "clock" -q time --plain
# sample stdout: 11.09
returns 12.01
